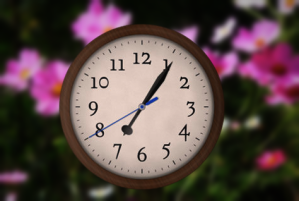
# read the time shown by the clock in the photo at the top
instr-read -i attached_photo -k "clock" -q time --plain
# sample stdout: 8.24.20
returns 7.05.40
